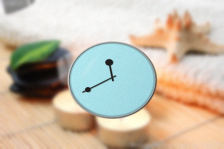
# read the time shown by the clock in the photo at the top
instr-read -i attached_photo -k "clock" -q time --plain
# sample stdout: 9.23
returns 11.40
